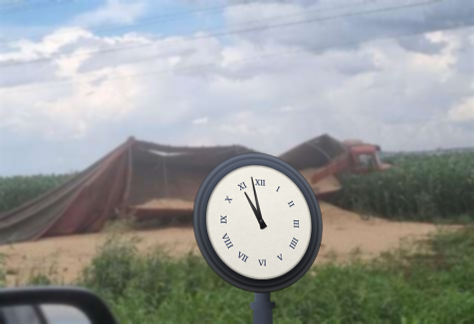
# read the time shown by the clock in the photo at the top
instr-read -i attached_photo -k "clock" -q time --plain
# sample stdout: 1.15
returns 10.58
